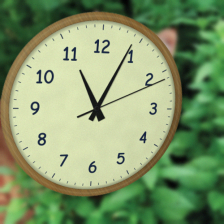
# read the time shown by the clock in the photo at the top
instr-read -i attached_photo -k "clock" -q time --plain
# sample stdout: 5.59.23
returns 11.04.11
